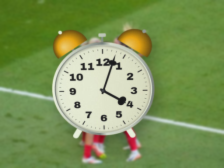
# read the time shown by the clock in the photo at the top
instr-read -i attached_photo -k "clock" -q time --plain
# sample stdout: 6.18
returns 4.03
